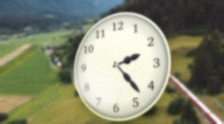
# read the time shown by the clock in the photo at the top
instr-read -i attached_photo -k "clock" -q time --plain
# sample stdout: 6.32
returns 2.23
